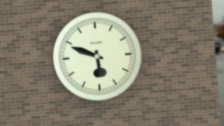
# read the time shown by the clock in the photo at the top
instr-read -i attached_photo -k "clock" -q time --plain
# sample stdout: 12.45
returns 5.49
